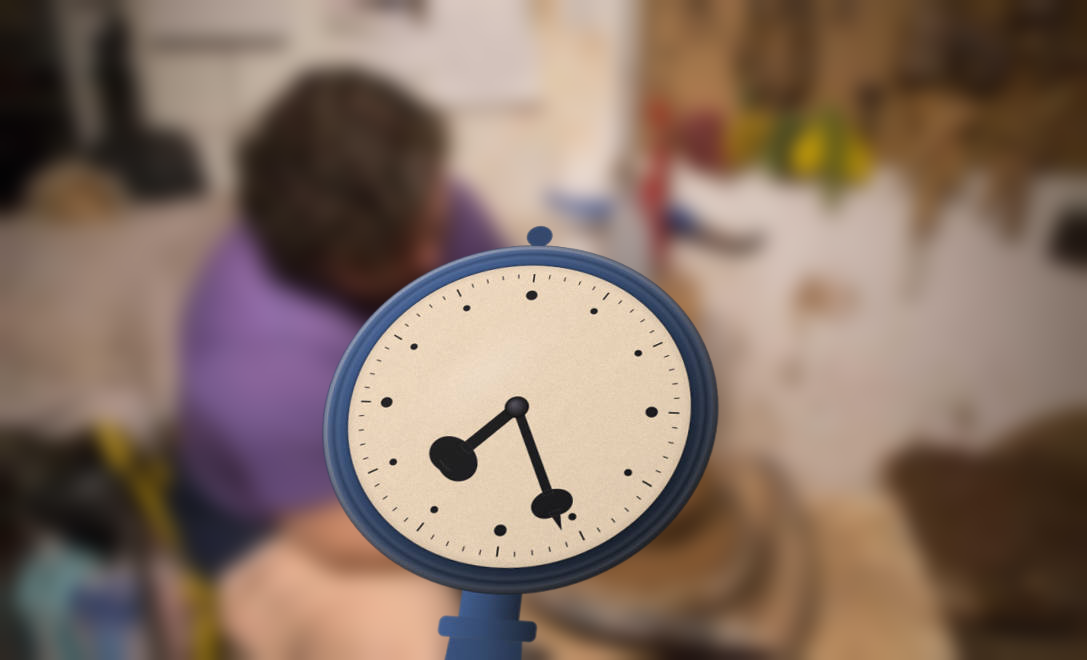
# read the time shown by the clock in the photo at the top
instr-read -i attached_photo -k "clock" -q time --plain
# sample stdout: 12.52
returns 7.26
